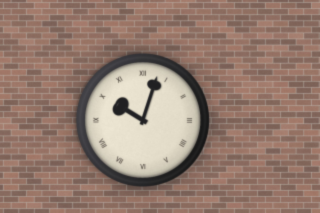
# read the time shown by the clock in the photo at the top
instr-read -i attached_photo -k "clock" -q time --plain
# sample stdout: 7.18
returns 10.03
